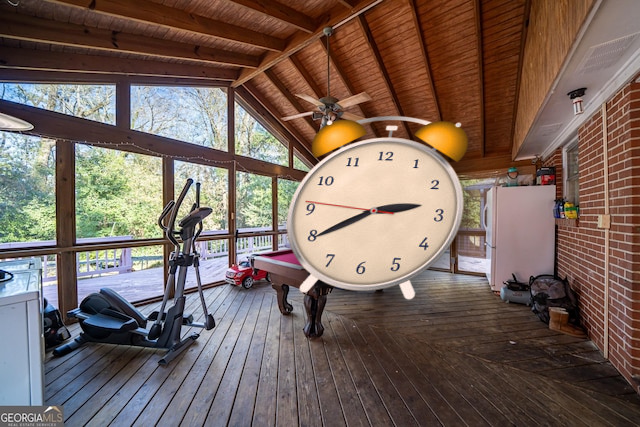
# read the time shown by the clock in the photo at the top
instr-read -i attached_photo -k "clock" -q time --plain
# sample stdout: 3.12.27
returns 2.39.46
